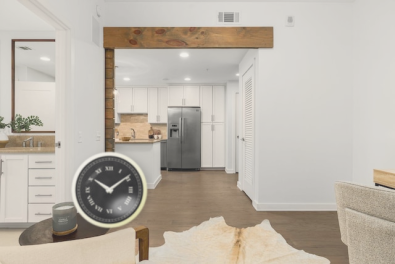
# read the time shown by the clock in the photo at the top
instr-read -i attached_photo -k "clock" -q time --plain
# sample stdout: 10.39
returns 10.09
